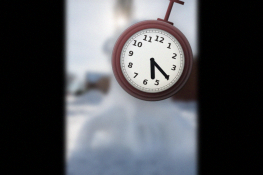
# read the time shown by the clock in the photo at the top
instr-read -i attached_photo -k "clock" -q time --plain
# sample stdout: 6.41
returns 5.20
